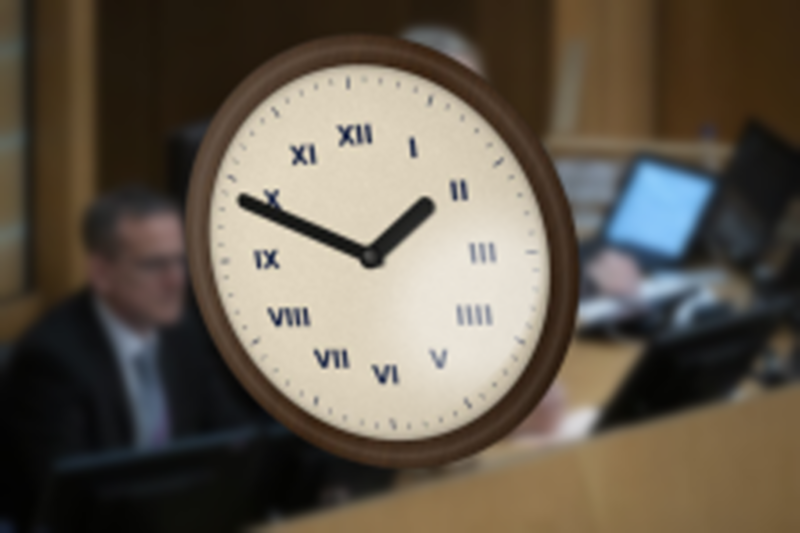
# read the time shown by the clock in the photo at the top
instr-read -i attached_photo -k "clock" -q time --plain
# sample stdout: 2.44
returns 1.49
